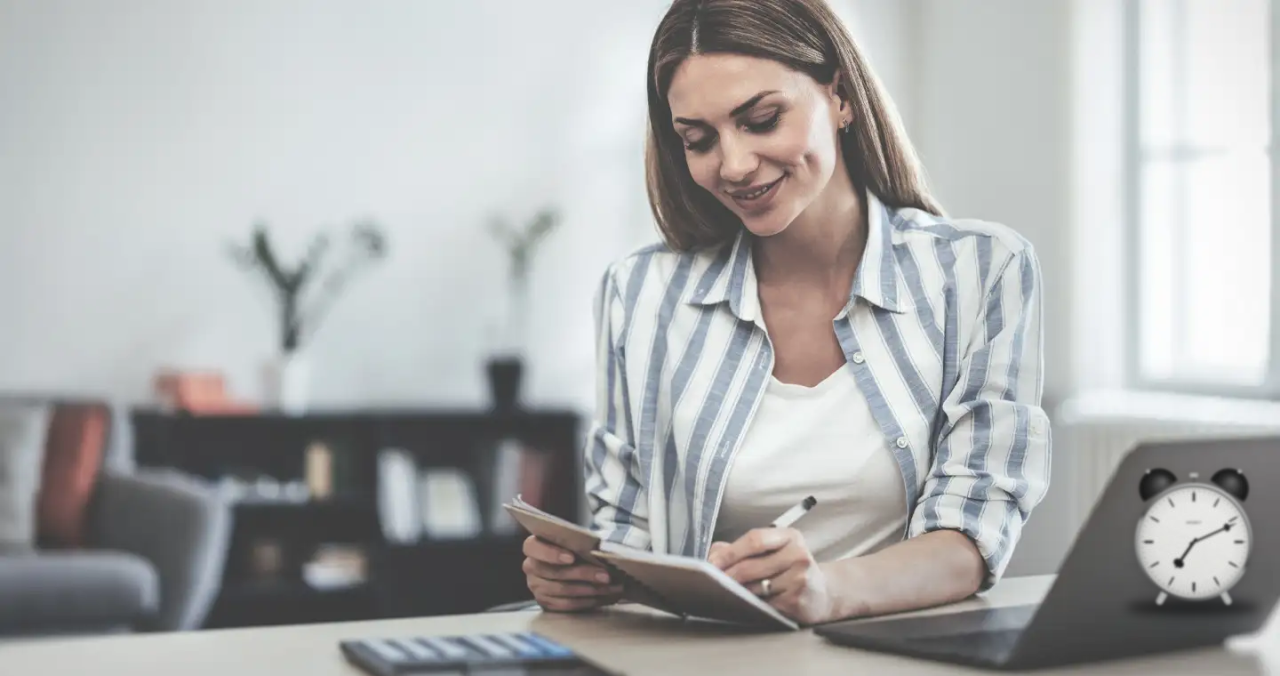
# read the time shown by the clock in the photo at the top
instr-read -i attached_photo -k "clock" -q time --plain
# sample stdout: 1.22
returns 7.11
